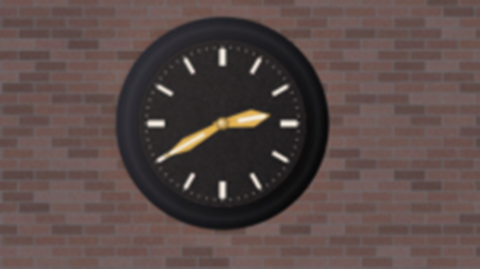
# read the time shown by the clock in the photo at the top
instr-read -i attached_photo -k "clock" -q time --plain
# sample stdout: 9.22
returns 2.40
